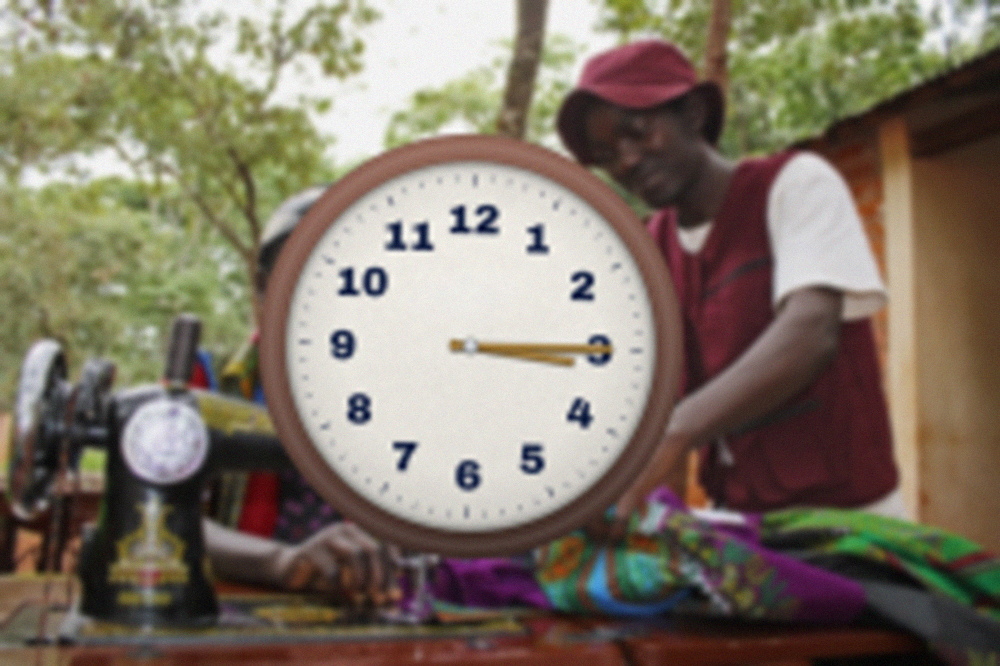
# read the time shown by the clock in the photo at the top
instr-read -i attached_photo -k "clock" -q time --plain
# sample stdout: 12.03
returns 3.15
